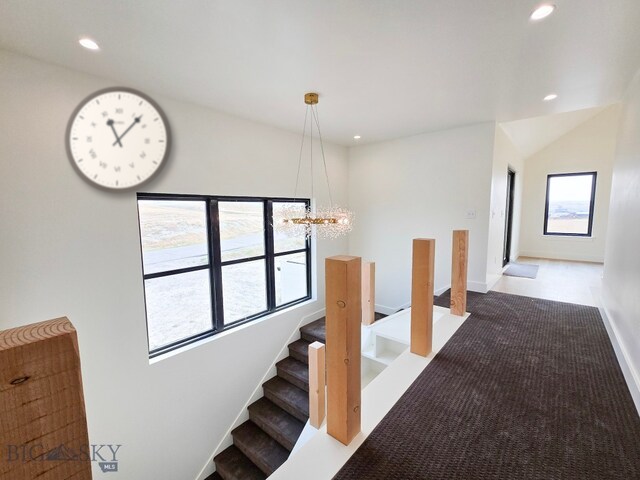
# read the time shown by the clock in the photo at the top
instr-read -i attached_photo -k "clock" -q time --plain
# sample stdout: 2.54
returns 11.07
